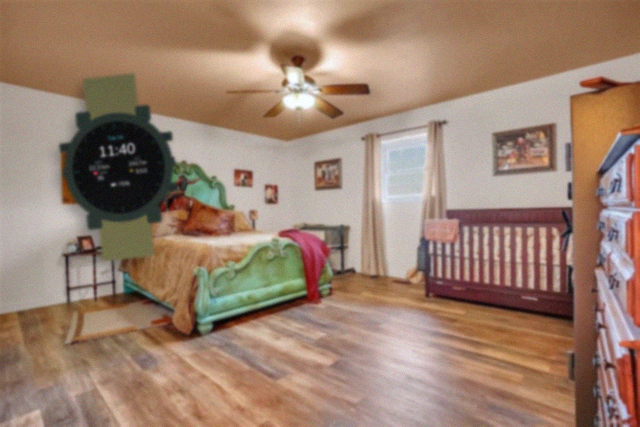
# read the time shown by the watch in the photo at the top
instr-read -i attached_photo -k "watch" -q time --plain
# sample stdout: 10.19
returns 11.40
